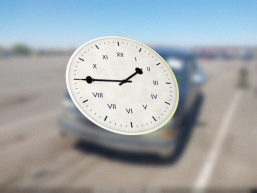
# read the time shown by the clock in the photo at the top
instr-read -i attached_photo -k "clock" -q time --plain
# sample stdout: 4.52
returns 1.45
